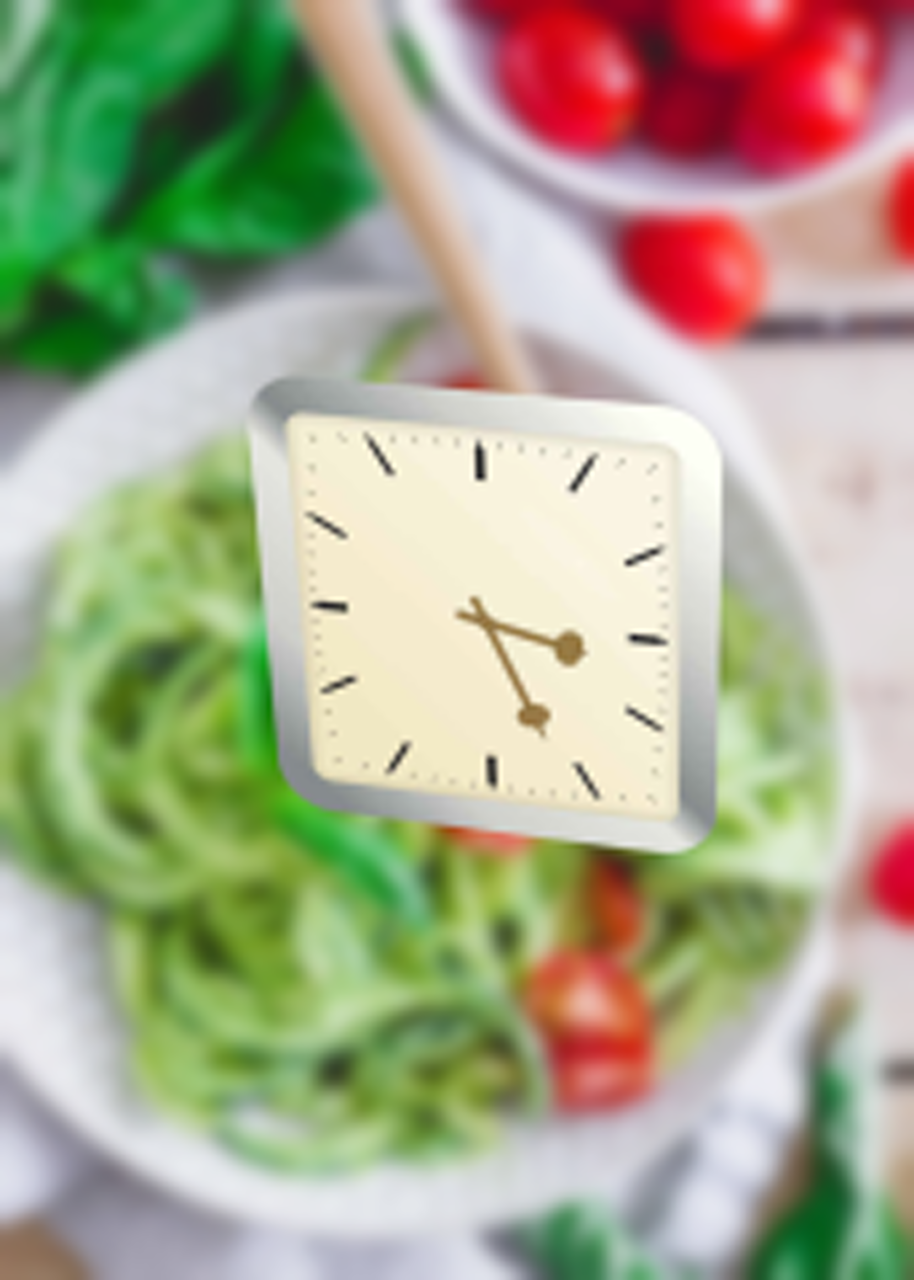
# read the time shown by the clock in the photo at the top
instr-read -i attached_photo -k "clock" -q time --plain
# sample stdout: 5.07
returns 3.26
